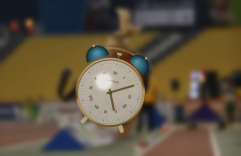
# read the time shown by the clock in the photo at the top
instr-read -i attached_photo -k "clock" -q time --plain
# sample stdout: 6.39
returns 5.10
